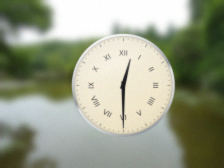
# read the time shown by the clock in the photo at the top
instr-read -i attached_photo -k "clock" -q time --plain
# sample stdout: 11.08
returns 12.30
